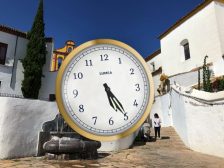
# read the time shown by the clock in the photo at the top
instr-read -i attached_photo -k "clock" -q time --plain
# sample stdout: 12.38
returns 5.25
